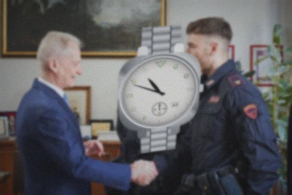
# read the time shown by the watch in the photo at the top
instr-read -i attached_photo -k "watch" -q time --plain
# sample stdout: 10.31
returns 10.49
